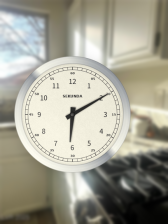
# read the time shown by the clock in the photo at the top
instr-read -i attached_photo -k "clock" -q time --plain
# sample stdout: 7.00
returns 6.10
